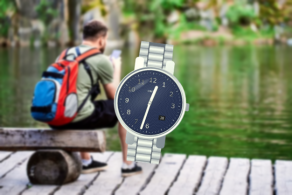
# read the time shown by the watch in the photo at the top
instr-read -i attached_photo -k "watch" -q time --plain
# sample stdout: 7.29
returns 12.32
